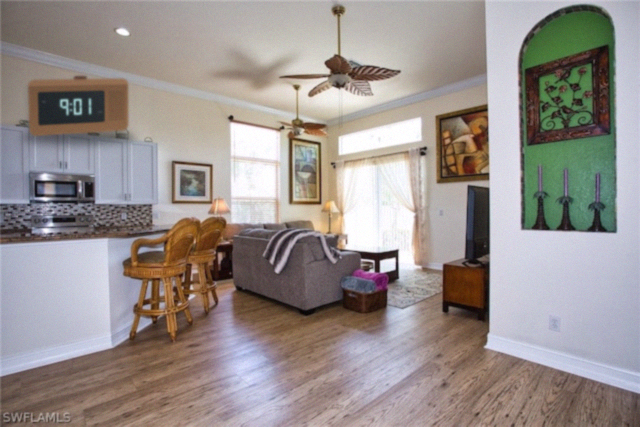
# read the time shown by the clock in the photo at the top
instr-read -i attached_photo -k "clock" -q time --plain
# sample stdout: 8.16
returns 9.01
